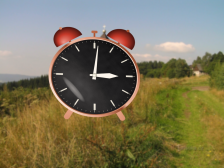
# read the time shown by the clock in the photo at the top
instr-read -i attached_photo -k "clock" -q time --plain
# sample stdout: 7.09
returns 3.01
